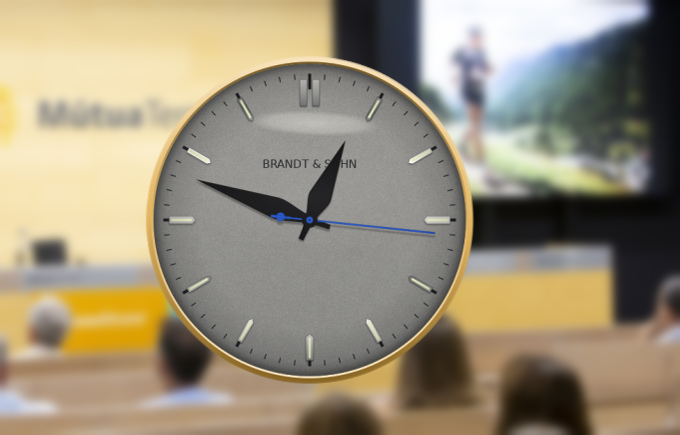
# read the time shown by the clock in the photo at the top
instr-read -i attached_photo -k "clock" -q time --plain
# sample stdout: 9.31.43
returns 12.48.16
